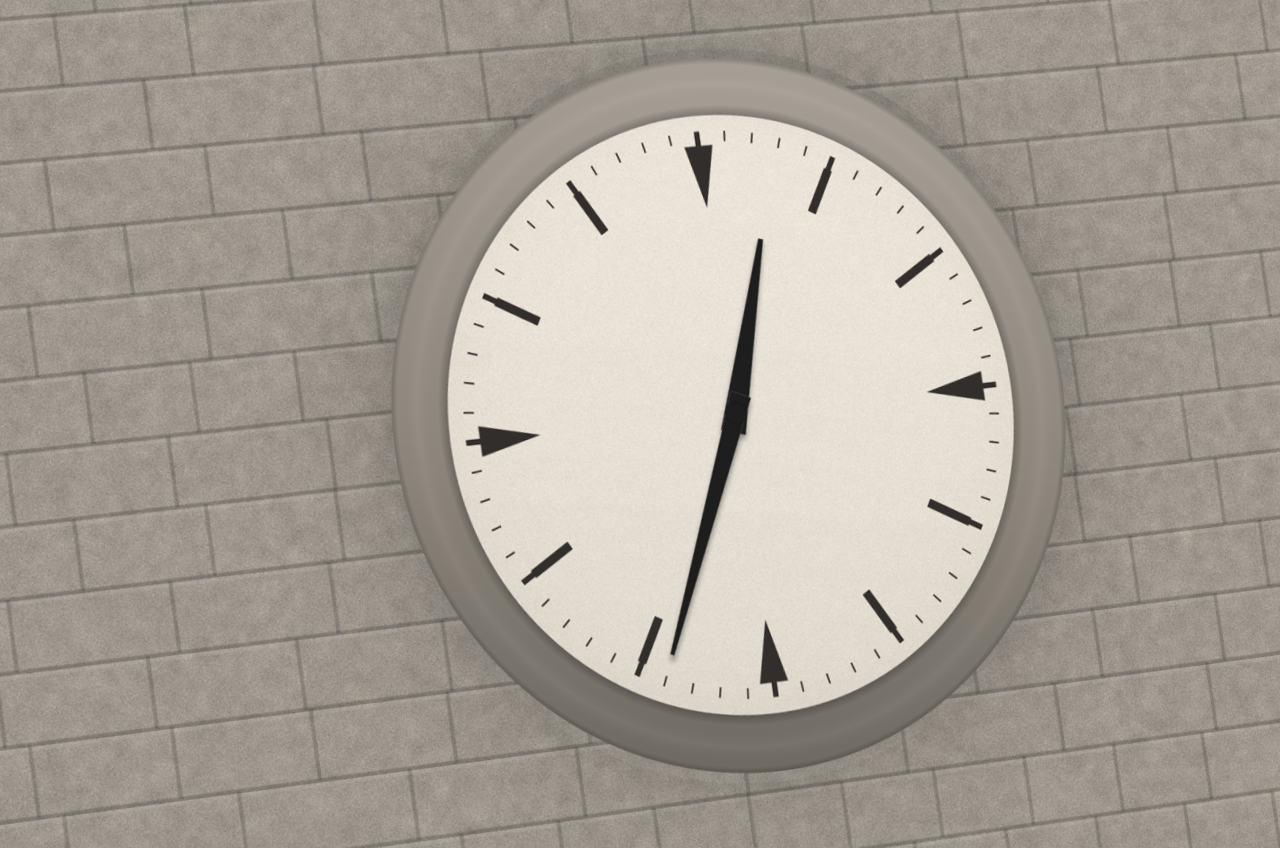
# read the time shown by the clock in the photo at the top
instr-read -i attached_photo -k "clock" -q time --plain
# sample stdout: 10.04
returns 12.34
